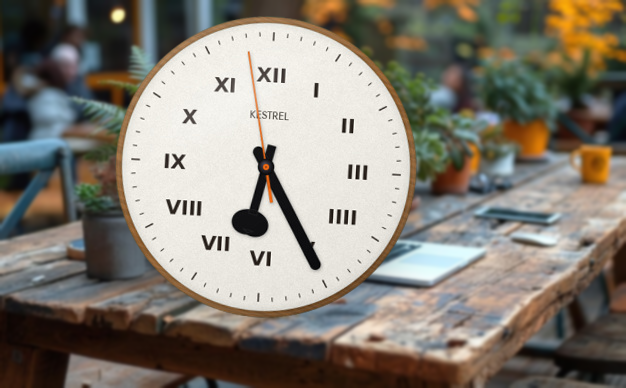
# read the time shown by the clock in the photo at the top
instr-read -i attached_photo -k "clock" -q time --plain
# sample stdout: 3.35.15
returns 6.24.58
